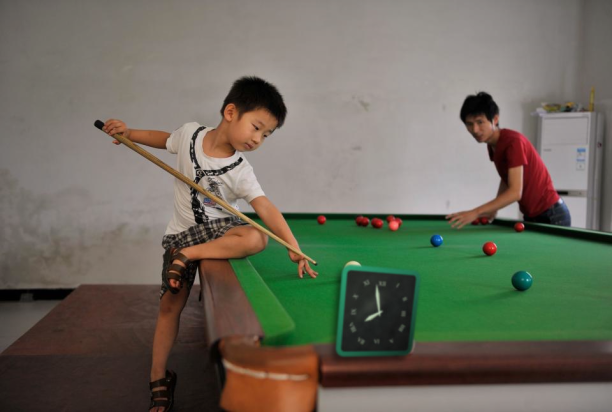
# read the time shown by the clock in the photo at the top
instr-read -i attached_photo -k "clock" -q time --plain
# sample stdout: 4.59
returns 7.58
